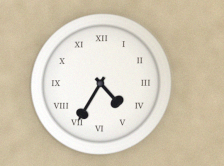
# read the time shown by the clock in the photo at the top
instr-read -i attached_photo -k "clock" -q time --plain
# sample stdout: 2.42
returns 4.35
